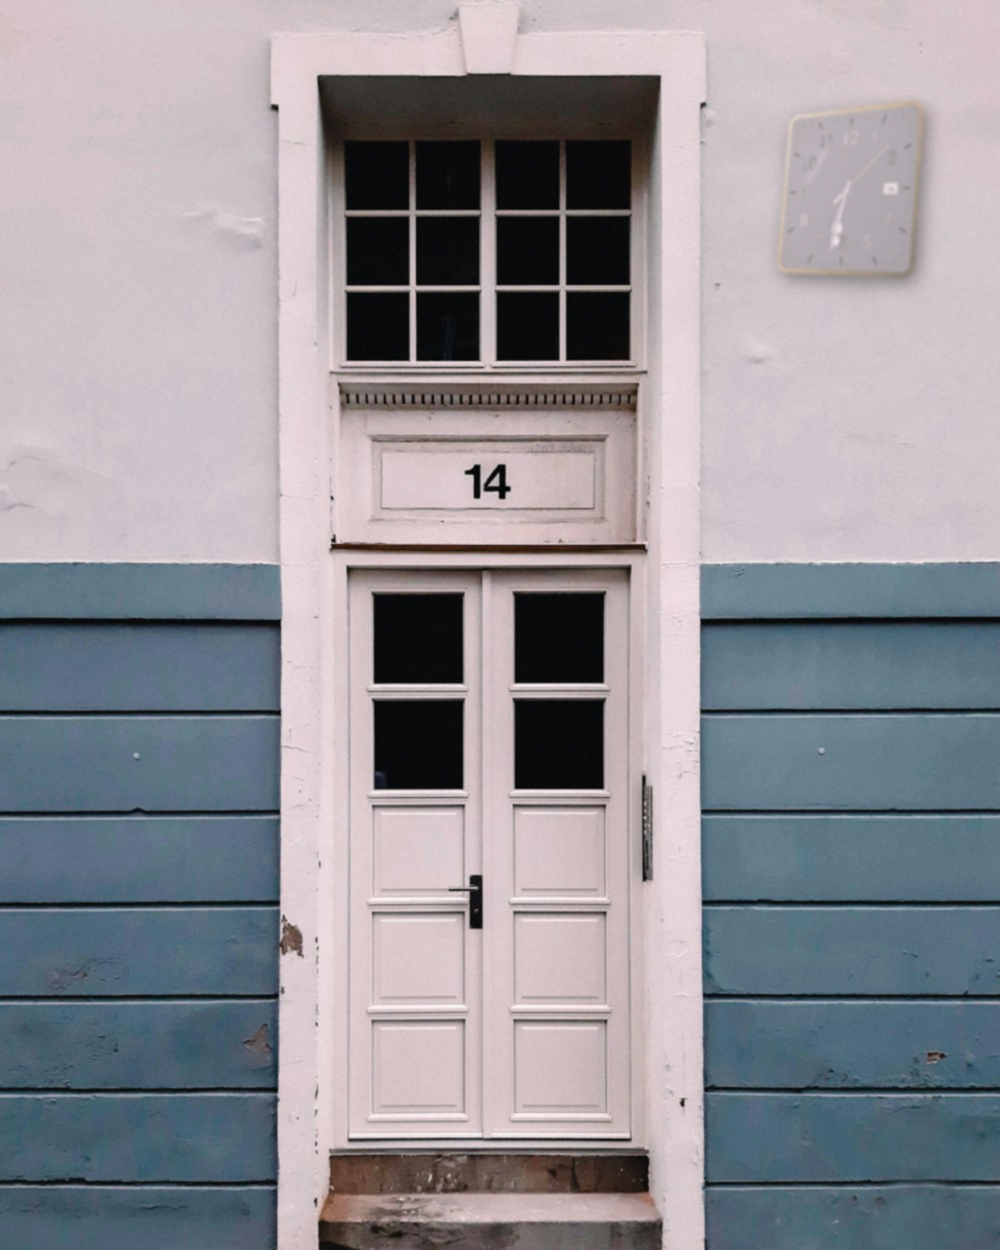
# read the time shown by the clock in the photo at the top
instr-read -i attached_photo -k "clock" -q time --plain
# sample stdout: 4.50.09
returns 6.32.08
